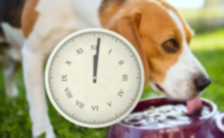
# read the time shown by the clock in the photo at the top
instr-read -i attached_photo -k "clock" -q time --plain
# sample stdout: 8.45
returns 12.01
